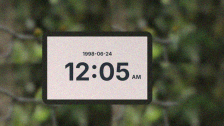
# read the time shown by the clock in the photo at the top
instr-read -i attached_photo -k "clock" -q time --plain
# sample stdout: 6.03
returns 12.05
